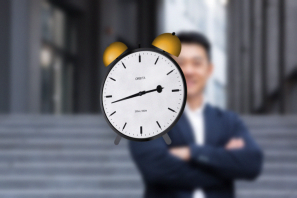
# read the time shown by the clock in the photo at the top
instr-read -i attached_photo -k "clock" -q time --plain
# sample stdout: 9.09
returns 2.43
